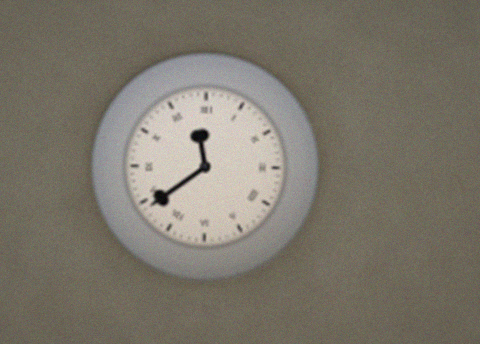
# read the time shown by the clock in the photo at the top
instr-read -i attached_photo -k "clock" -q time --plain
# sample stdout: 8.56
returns 11.39
